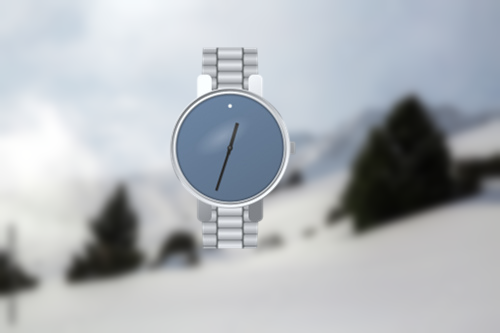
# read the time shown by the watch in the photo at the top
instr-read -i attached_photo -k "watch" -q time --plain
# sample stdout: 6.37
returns 12.33
